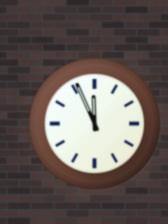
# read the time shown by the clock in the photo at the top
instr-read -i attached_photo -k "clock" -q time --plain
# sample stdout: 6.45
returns 11.56
